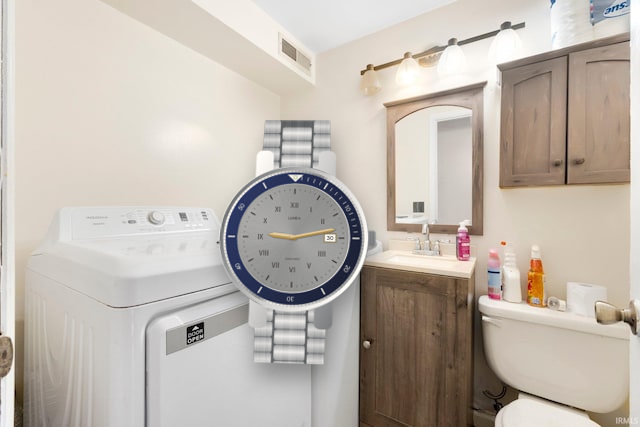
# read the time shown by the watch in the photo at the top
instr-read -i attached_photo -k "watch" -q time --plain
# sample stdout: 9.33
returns 9.13
